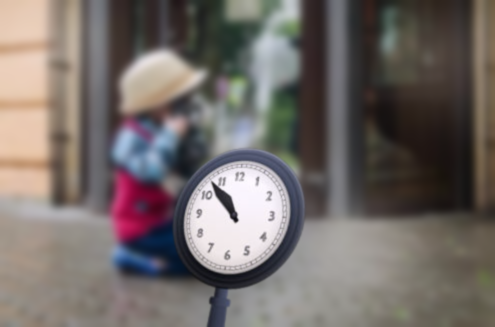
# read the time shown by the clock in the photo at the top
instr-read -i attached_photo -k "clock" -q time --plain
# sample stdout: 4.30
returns 10.53
